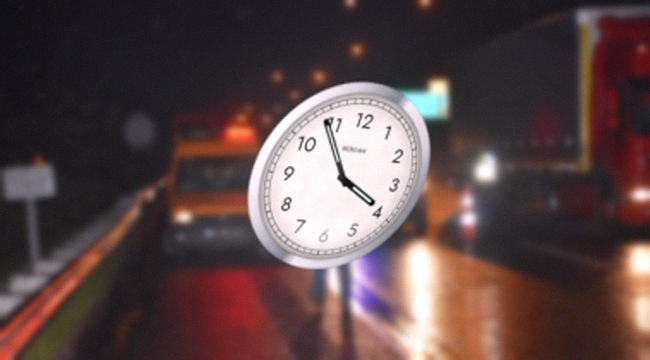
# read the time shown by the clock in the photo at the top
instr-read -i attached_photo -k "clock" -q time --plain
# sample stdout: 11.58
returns 3.54
